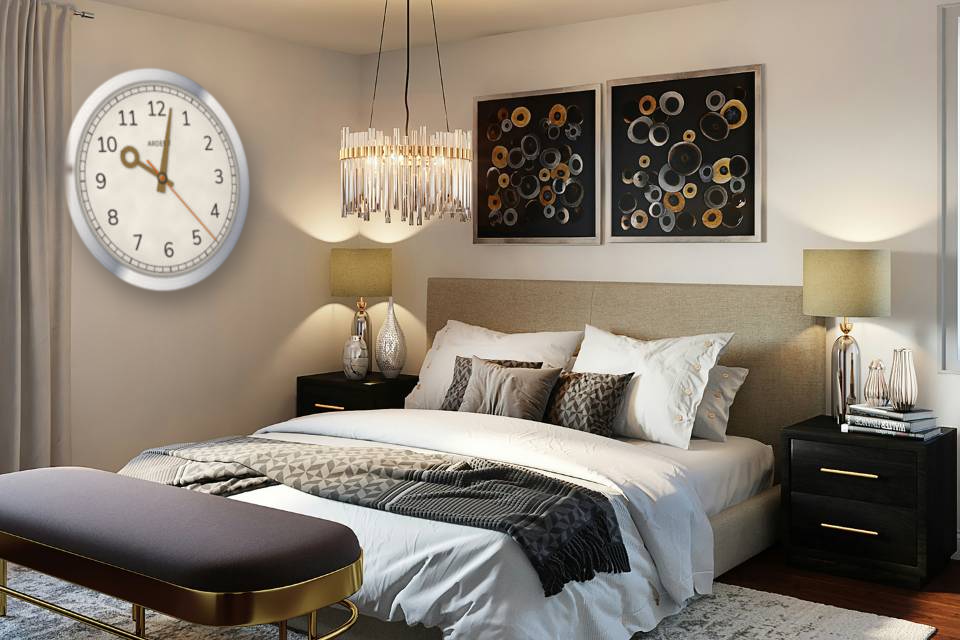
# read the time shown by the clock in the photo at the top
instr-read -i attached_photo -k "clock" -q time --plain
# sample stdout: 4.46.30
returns 10.02.23
